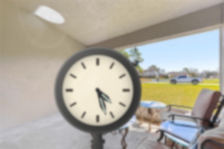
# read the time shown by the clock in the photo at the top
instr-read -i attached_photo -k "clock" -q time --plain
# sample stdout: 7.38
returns 4.27
